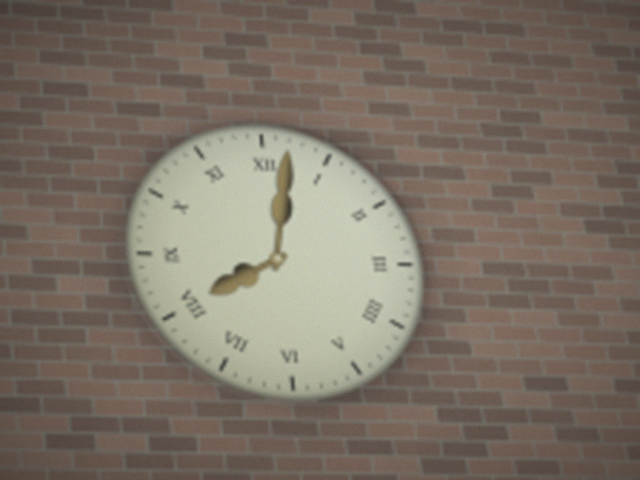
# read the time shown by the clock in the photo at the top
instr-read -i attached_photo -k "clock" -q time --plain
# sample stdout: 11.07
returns 8.02
